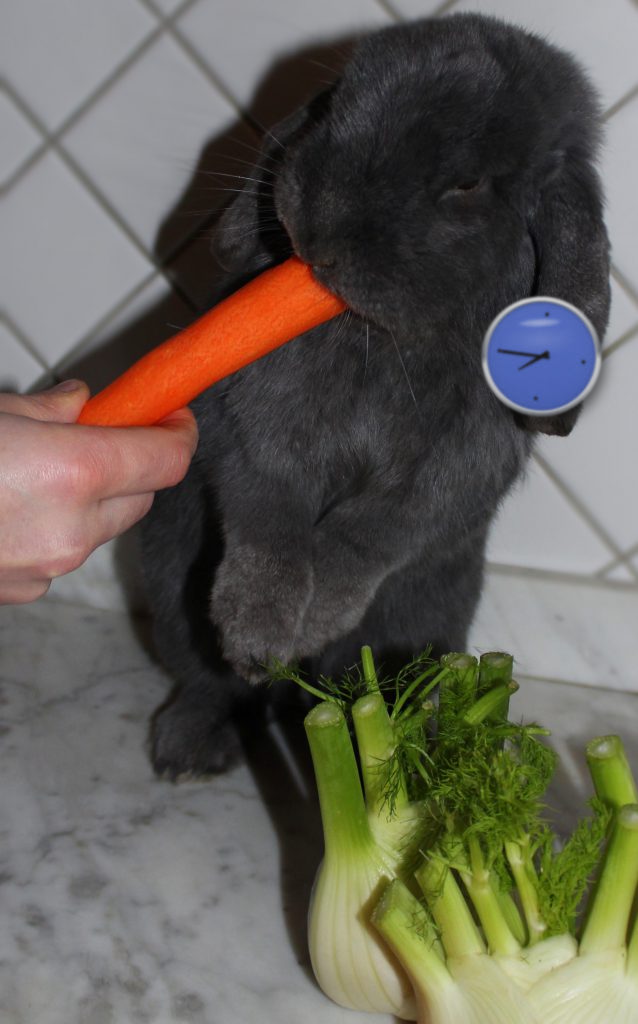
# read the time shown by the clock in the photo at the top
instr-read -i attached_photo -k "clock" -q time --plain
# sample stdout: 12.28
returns 7.45
